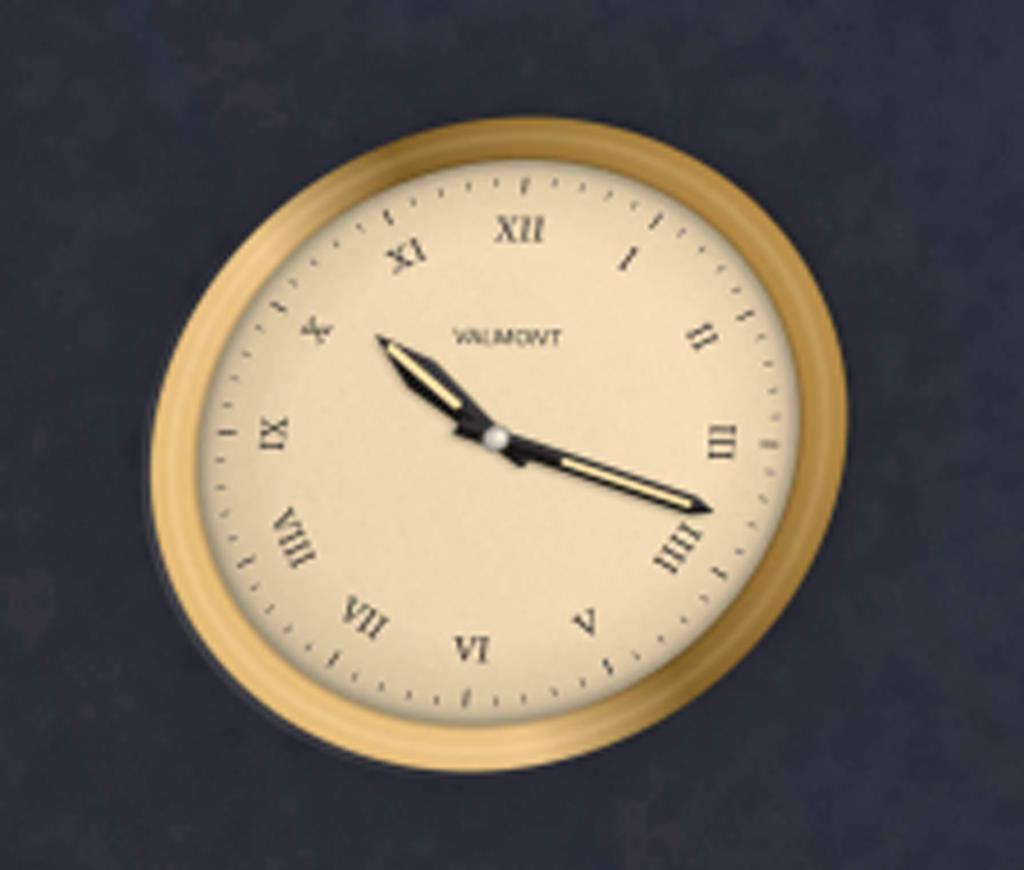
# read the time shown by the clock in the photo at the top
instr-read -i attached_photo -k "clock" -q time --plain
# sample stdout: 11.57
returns 10.18
